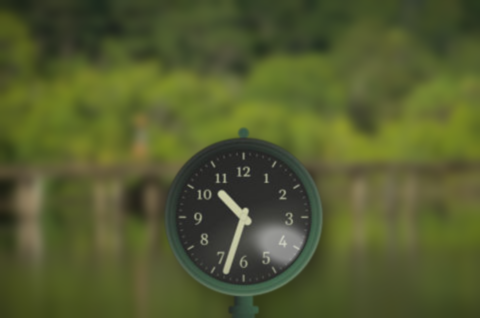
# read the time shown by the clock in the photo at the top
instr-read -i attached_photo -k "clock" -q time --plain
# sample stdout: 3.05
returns 10.33
